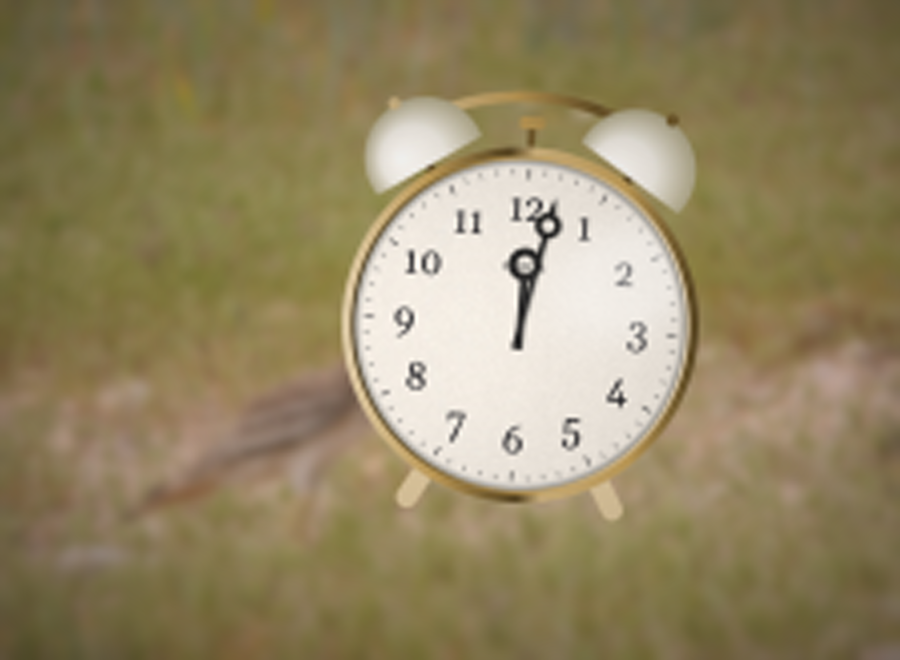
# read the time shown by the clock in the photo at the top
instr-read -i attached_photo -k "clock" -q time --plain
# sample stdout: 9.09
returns 12.02
